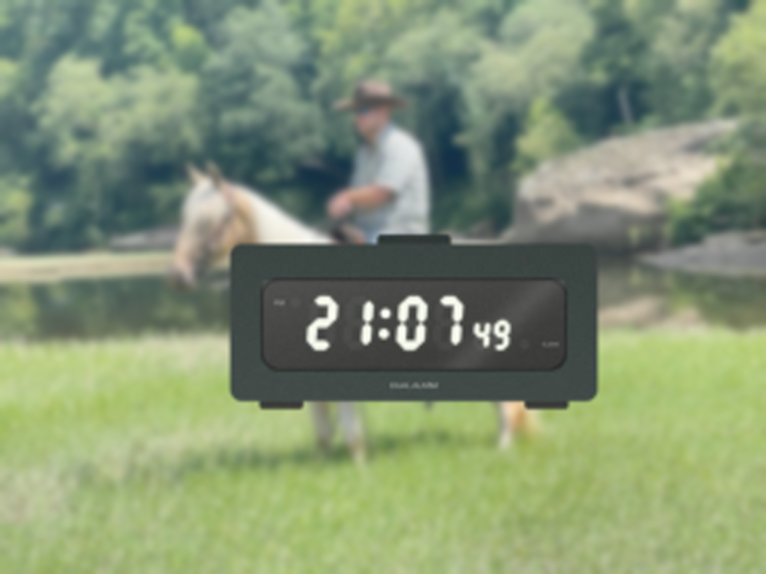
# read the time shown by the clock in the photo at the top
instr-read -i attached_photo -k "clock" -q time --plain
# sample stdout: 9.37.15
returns 21.07.49
